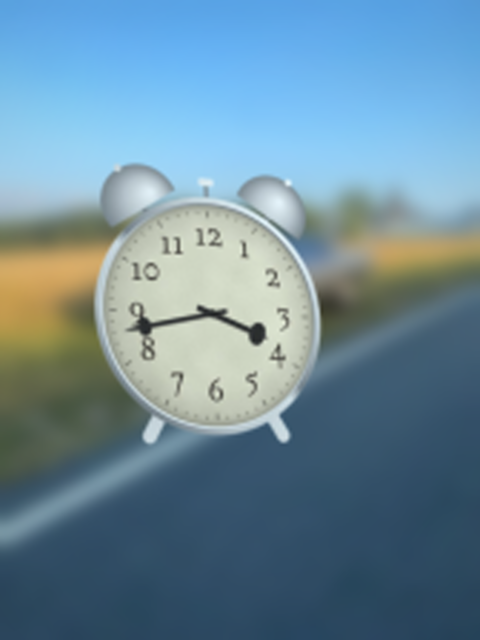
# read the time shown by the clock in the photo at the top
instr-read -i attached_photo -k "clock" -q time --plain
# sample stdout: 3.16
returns 3.43
